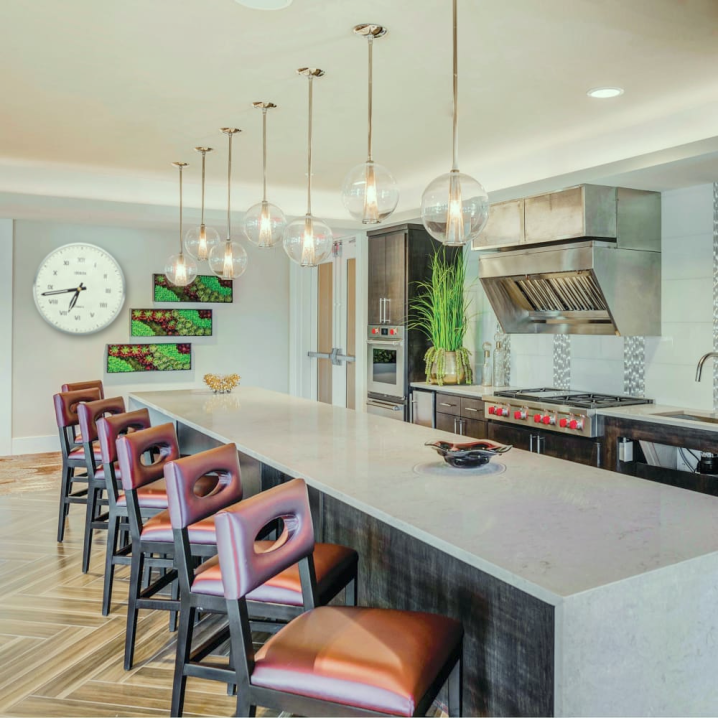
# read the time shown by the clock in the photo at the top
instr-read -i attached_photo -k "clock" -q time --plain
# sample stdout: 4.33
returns 6.43
